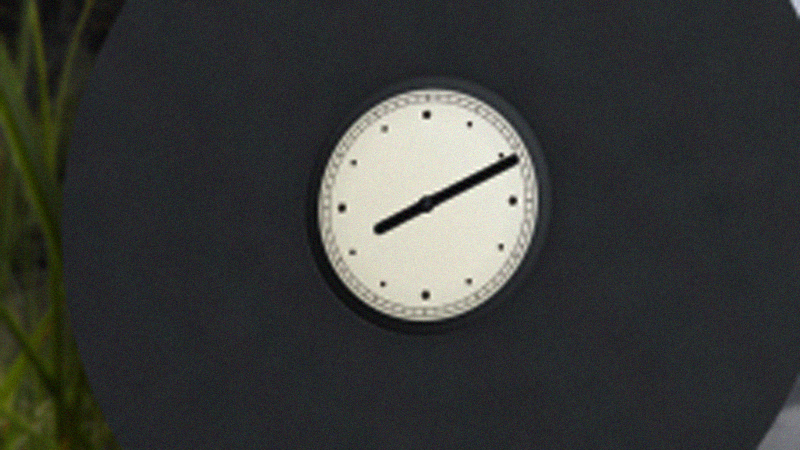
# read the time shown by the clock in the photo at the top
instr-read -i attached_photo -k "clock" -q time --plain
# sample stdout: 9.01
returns 8.11
